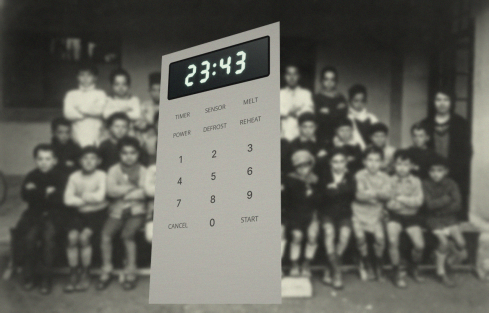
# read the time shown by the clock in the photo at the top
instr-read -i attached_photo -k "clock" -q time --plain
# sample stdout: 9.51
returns 23.43
